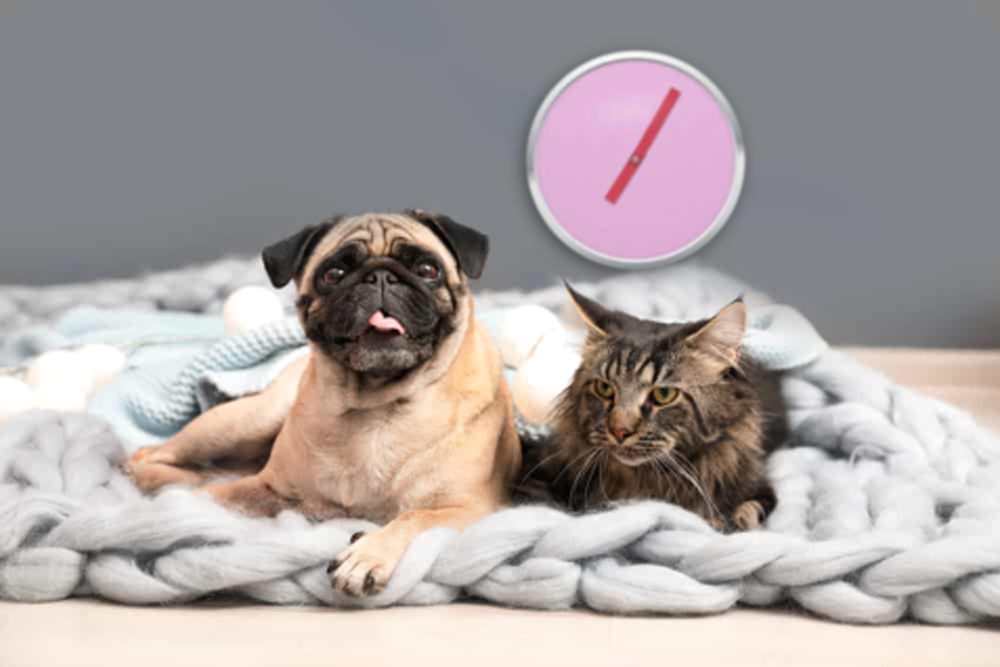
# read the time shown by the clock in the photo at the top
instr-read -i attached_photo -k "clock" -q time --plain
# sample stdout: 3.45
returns 7.05
